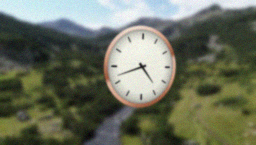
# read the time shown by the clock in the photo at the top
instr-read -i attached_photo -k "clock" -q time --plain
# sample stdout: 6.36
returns 4.42
